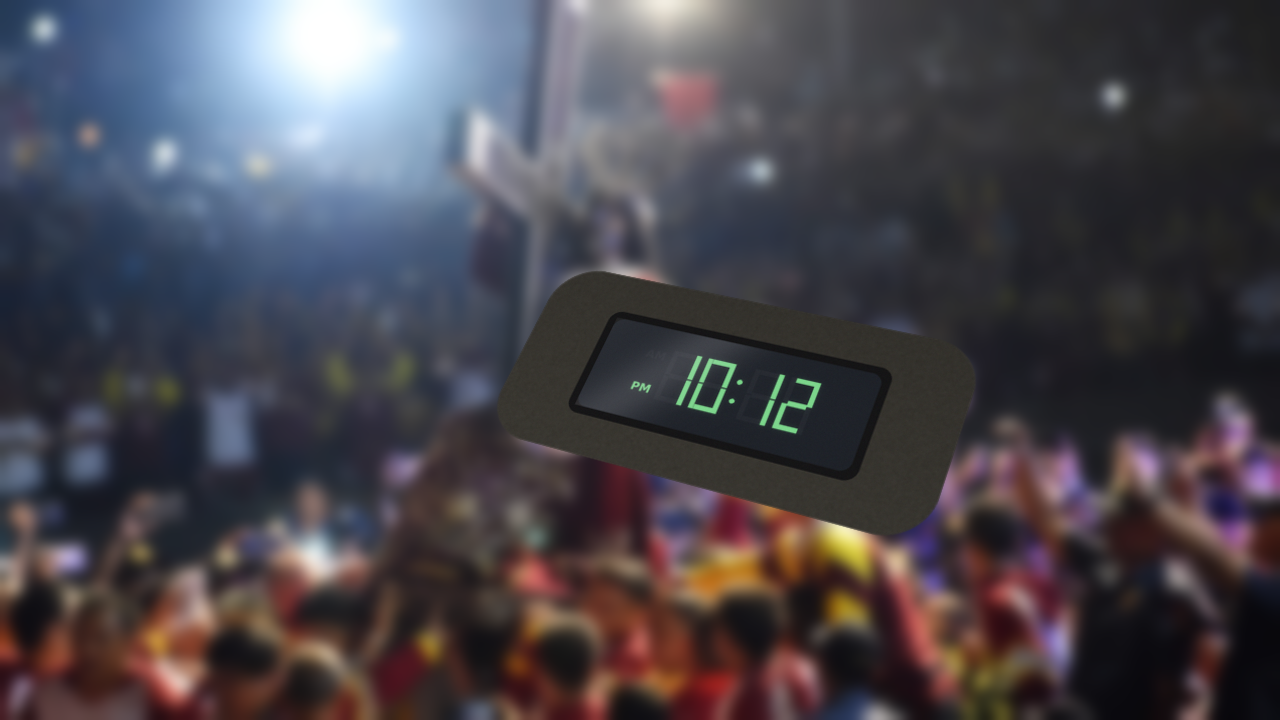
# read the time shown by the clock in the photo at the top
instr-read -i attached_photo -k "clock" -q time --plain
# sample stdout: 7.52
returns 10.12
